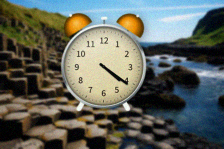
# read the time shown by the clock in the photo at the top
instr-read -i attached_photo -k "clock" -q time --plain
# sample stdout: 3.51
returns 4.21
